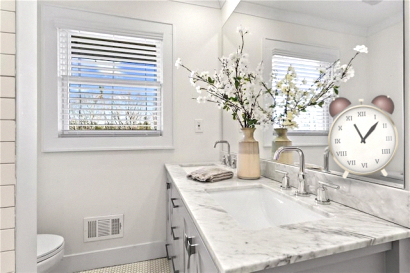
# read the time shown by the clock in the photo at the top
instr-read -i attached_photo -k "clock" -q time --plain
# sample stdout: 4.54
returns 11.07
